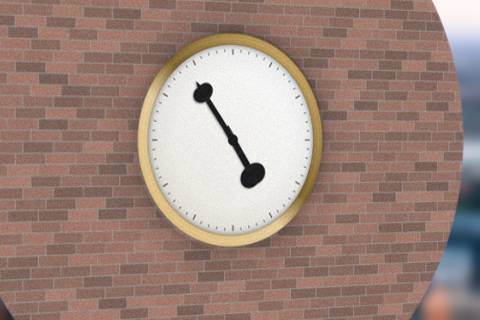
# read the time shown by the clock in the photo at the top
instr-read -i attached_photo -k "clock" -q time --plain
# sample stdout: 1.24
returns 4.54
